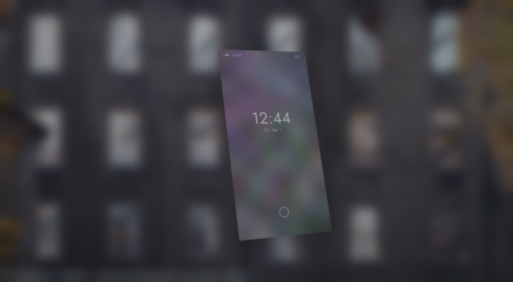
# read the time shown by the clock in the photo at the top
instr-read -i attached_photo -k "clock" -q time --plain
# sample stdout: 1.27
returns 12.44
